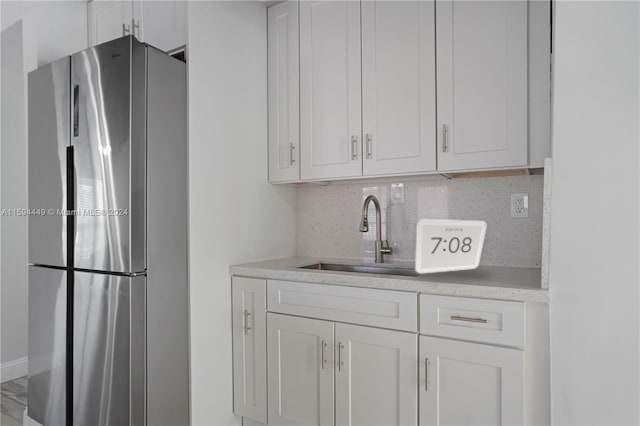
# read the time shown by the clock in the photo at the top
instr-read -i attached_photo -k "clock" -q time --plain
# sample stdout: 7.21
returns 7.08
